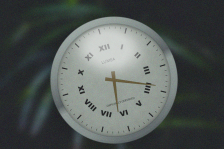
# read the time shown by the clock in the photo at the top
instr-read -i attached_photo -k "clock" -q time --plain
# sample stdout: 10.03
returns 6.19
